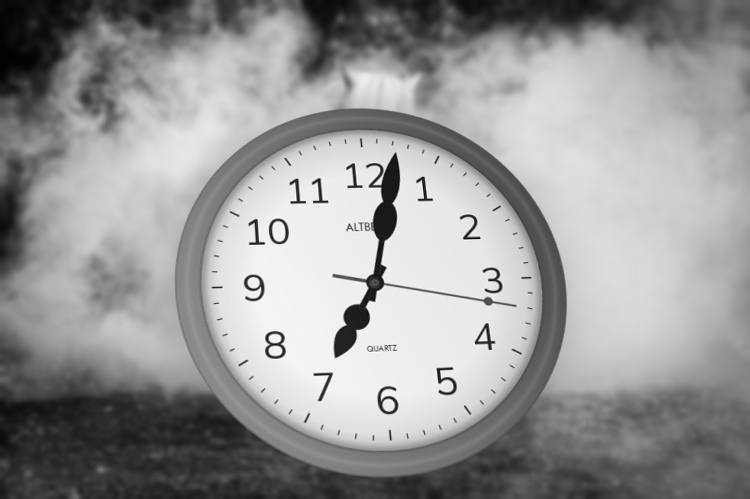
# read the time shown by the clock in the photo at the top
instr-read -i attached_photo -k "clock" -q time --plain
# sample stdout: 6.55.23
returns 7.02.17
